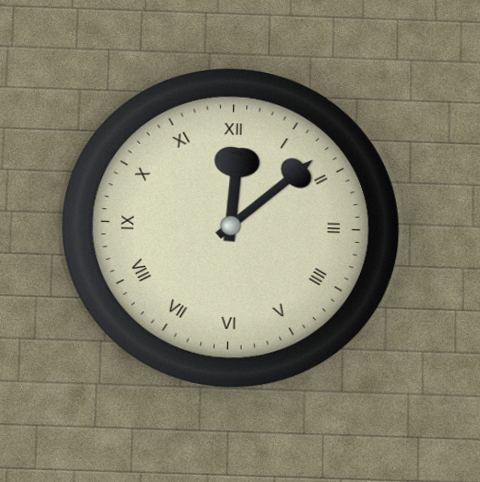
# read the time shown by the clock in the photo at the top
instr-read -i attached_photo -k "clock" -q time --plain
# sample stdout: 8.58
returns 12.08
